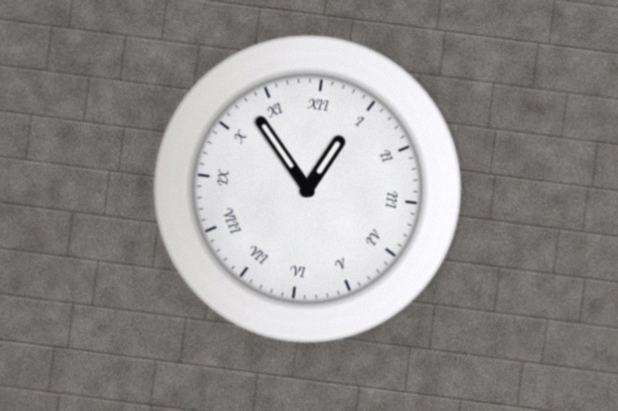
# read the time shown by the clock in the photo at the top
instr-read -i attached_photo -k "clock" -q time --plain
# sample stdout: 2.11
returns 12.53
